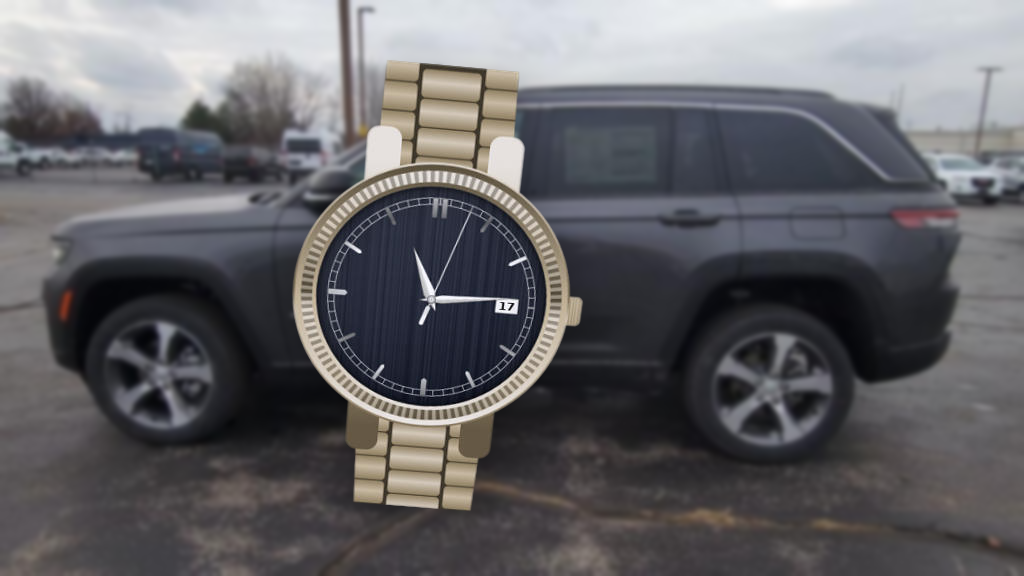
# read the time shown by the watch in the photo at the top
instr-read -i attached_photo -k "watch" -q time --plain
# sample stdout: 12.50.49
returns 11.14.03
